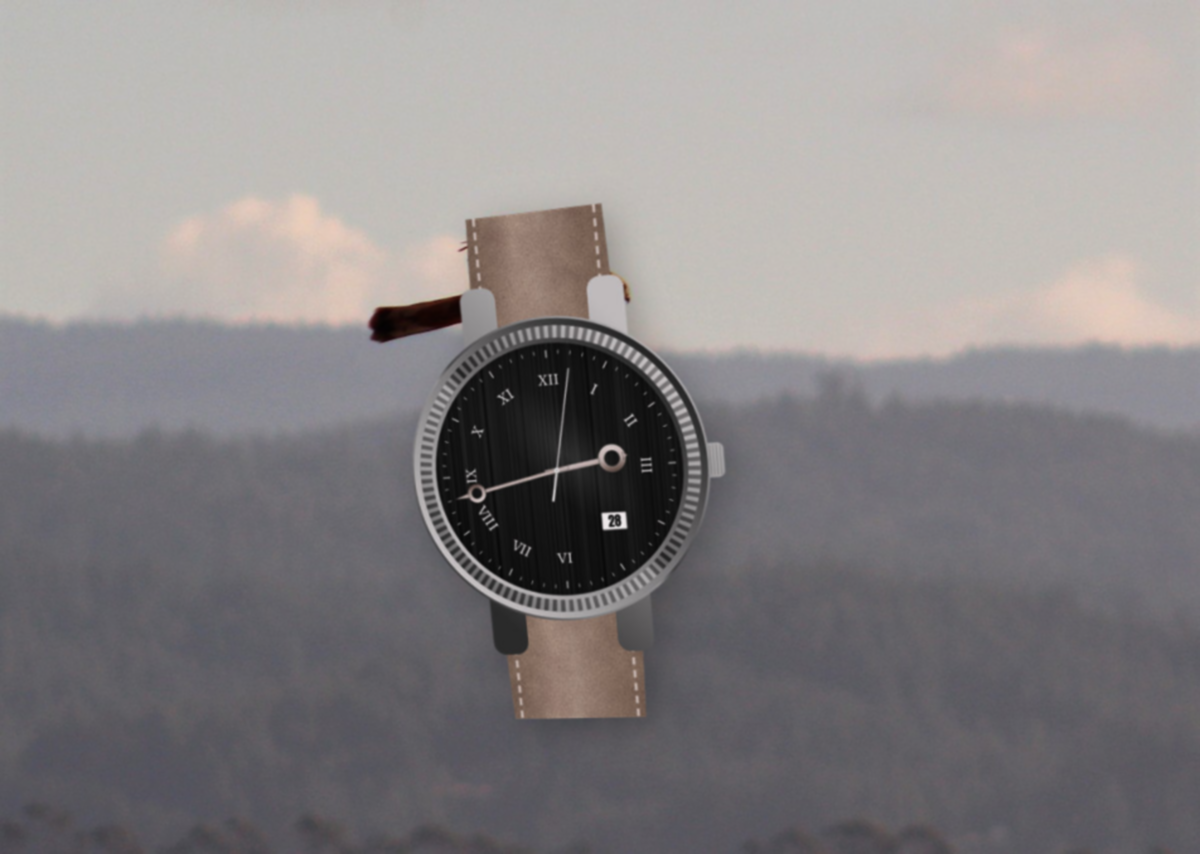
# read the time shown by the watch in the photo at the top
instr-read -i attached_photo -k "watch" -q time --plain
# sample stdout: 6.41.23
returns 2.43.02
